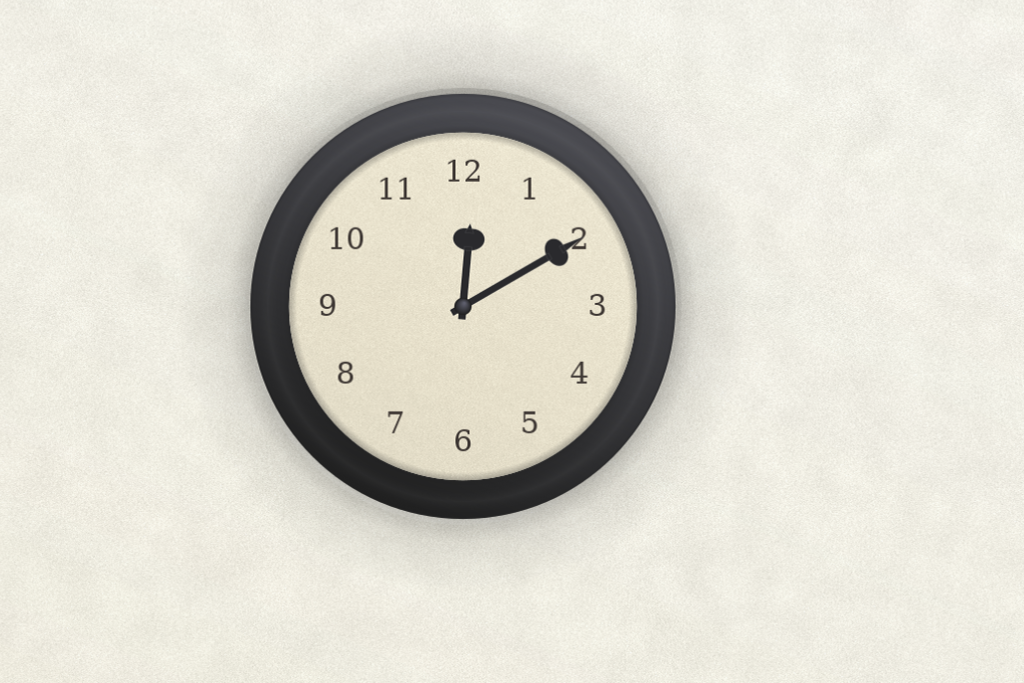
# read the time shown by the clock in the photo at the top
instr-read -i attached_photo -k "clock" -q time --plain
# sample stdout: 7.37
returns 12.10
